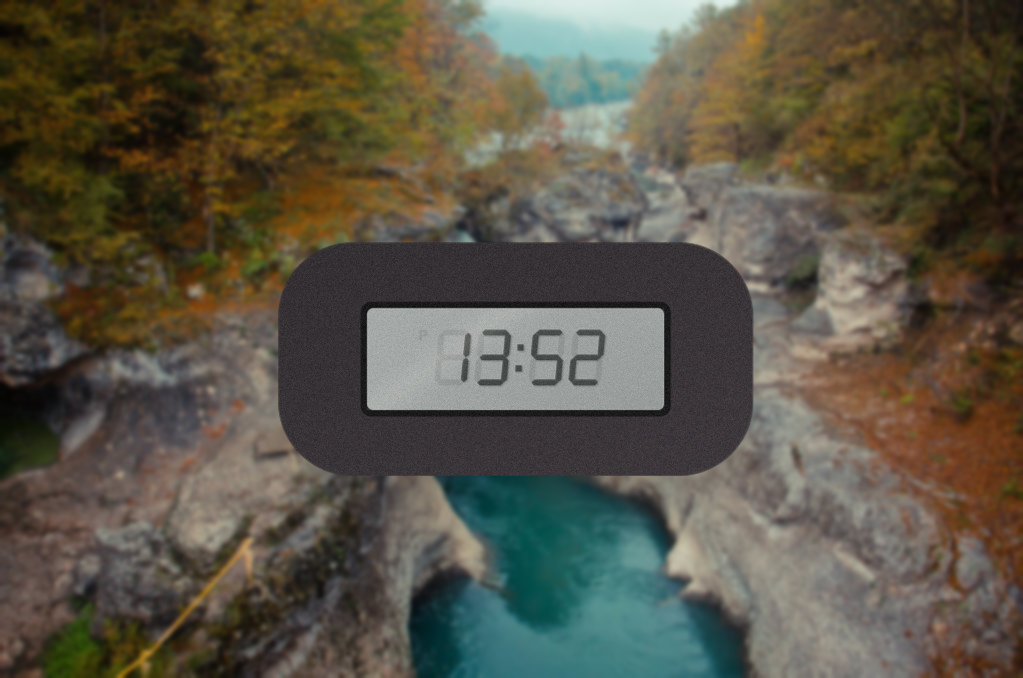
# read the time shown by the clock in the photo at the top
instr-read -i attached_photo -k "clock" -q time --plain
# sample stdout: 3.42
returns 13.52
